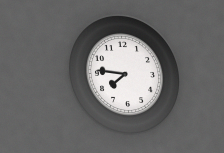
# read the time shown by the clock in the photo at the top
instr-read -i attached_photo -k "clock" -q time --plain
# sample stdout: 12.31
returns 7.46
